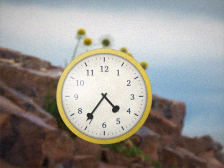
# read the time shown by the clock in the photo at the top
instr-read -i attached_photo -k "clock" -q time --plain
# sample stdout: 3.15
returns 4.36
